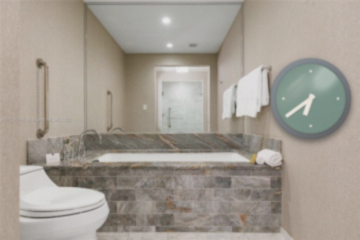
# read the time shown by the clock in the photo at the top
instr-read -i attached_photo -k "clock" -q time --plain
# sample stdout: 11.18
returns 6.39
